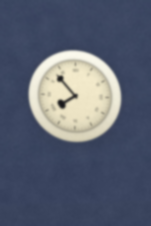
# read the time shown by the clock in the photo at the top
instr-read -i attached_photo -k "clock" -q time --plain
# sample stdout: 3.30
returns 7.53
